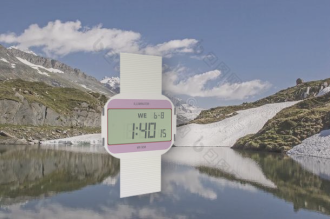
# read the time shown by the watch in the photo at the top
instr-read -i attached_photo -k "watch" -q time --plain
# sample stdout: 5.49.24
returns 1.40.15
